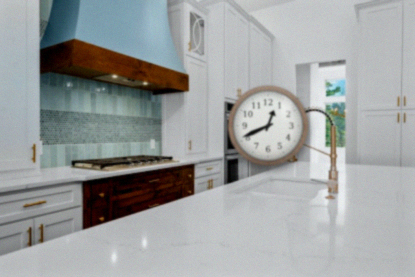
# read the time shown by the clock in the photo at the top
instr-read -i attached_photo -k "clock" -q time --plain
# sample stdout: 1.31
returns 12.41
